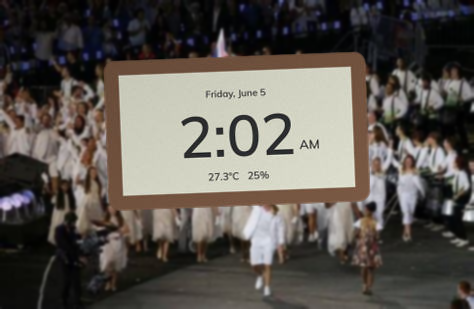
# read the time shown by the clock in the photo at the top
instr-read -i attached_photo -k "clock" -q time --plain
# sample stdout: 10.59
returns 2.02
